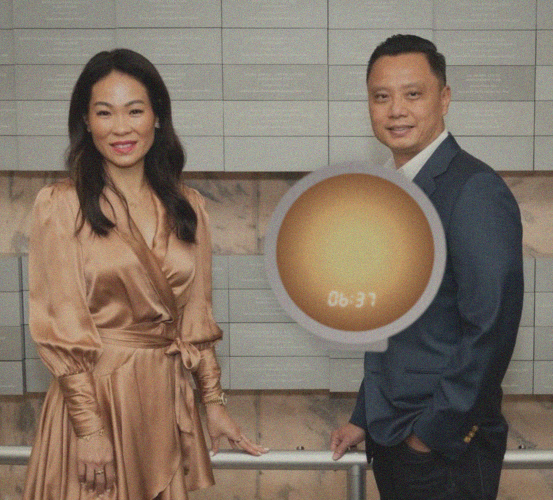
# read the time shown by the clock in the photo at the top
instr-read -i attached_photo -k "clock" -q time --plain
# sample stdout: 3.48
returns 6.37
